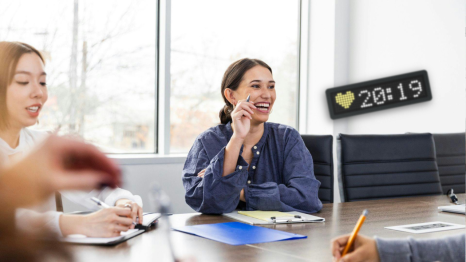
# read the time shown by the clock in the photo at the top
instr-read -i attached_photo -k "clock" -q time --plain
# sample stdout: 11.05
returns 20.19
